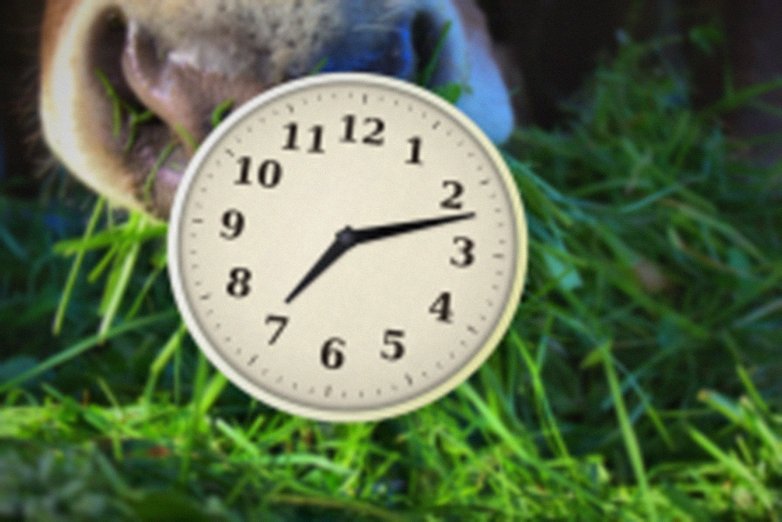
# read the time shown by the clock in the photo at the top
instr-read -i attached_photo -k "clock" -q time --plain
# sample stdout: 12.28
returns 7.12
